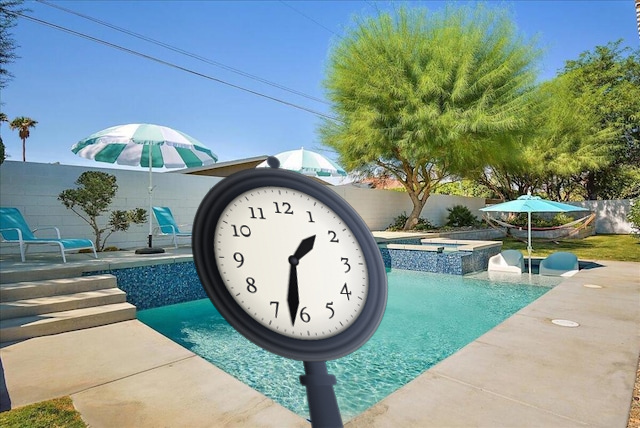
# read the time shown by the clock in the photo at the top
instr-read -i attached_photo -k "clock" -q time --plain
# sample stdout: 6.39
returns 1.32
